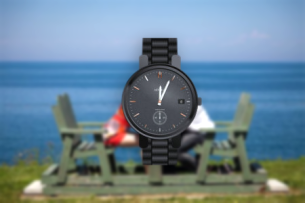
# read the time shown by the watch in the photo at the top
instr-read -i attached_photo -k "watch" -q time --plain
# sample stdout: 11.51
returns 12.04
